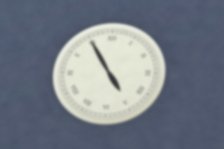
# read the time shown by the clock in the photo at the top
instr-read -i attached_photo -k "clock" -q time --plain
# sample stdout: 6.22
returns 4.55
